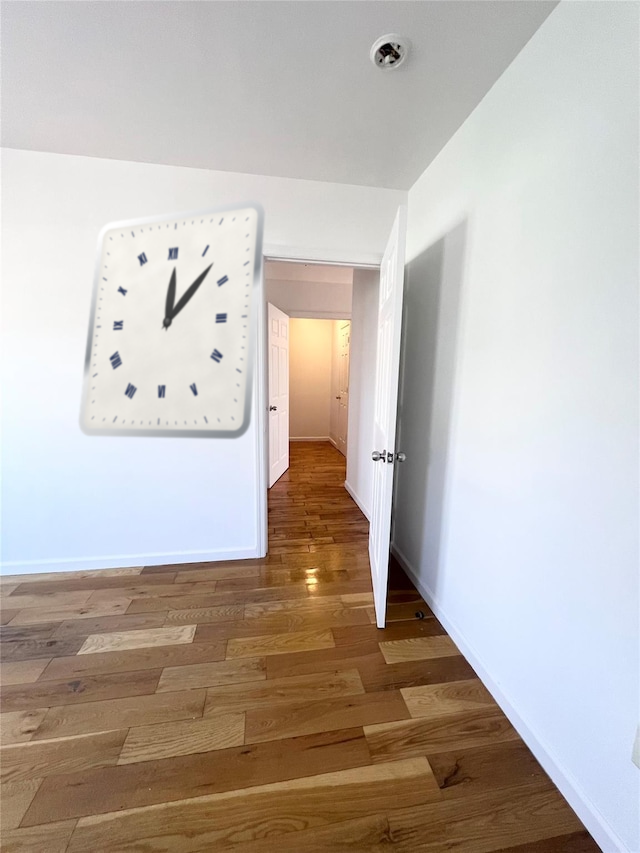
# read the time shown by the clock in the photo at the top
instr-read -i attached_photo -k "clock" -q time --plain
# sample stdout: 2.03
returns 12.07
